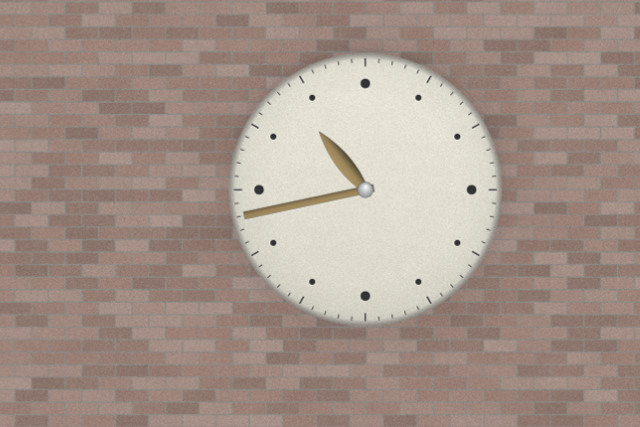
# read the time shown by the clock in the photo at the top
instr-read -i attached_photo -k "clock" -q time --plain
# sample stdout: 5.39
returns 10.43
